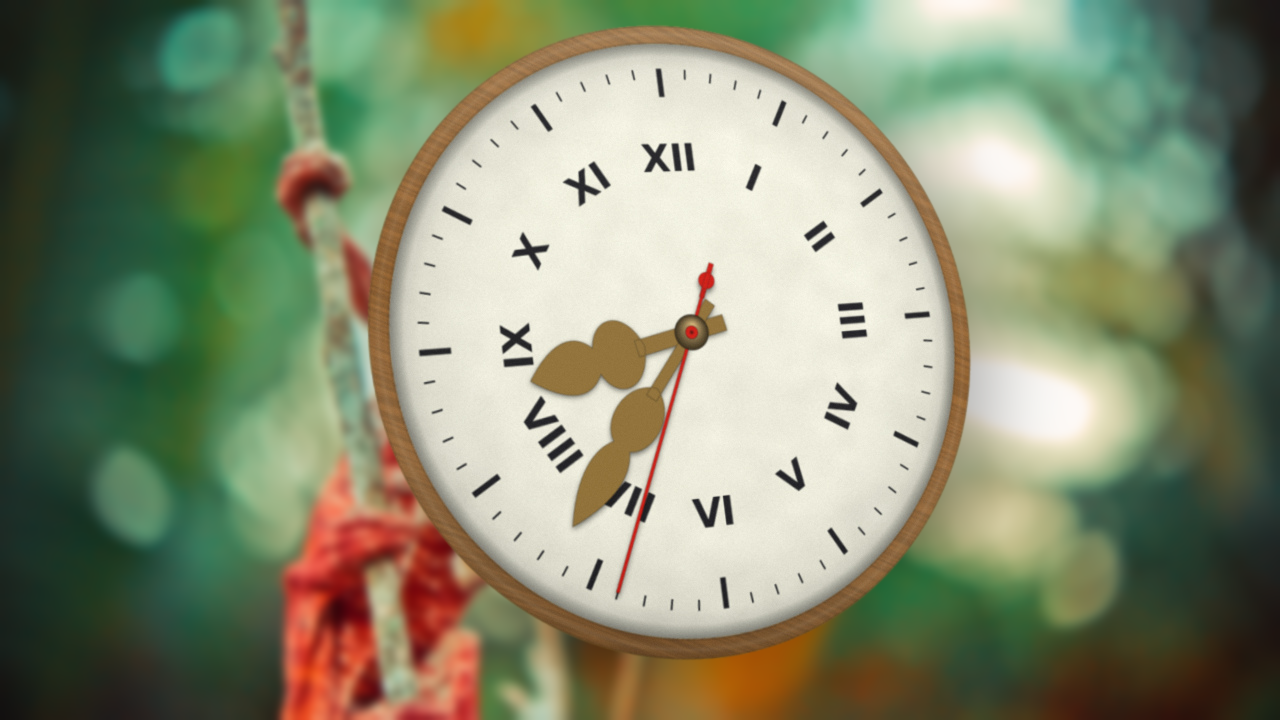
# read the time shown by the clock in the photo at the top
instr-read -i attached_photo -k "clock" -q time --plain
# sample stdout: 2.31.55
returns 8.36.34
